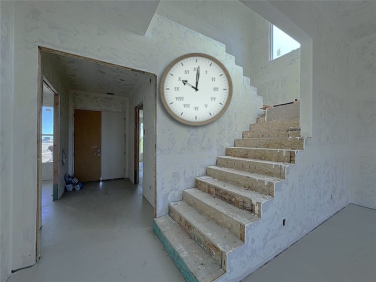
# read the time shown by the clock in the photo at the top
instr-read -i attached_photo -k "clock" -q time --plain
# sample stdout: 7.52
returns 10.01
